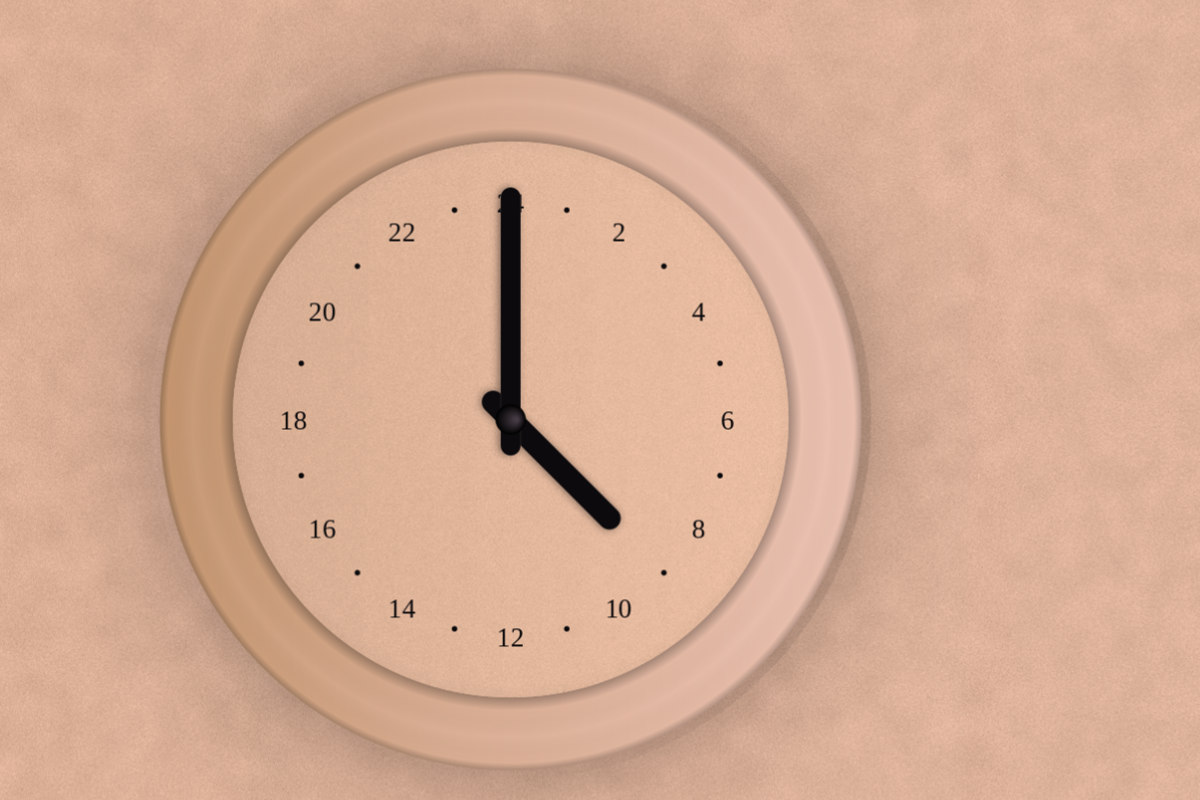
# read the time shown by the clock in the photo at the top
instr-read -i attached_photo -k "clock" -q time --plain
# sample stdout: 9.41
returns 9.00
